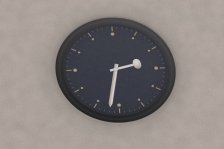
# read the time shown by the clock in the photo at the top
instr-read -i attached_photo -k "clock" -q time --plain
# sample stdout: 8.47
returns 2.32
